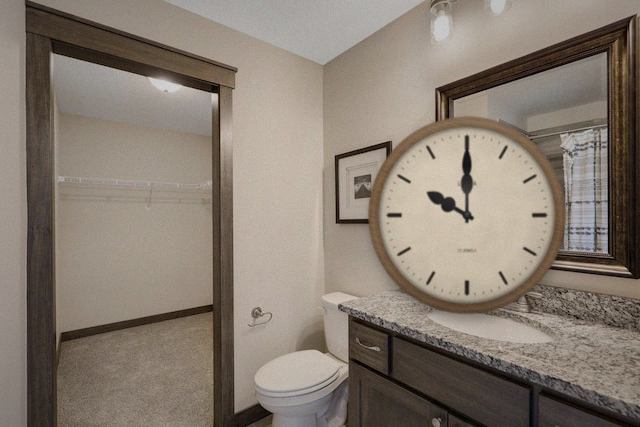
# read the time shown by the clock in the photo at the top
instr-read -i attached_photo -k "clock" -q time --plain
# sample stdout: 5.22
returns 10.00
